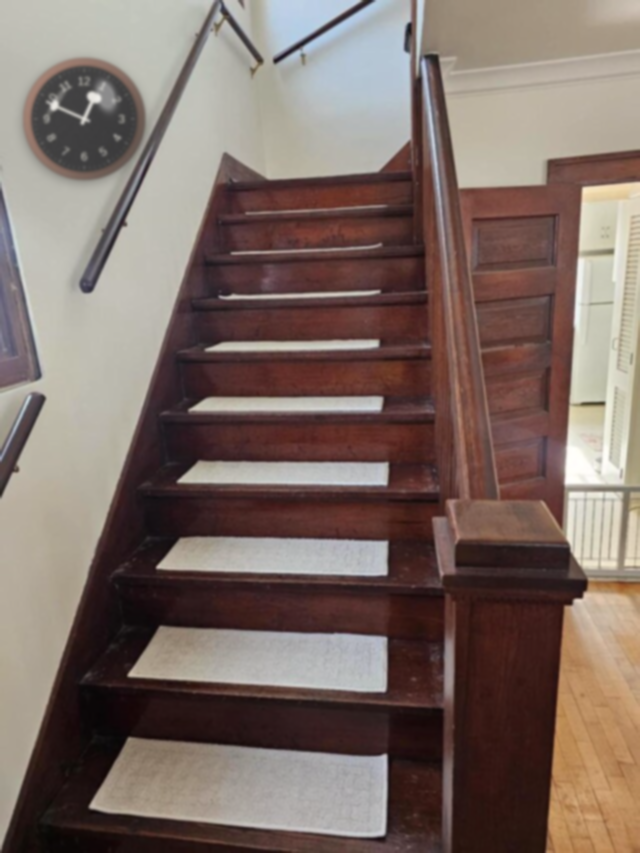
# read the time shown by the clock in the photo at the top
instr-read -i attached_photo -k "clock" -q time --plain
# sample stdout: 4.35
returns 12.49
